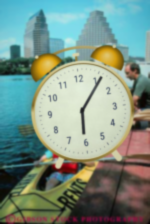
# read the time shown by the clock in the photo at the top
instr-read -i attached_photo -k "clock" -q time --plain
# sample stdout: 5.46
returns 6.06
